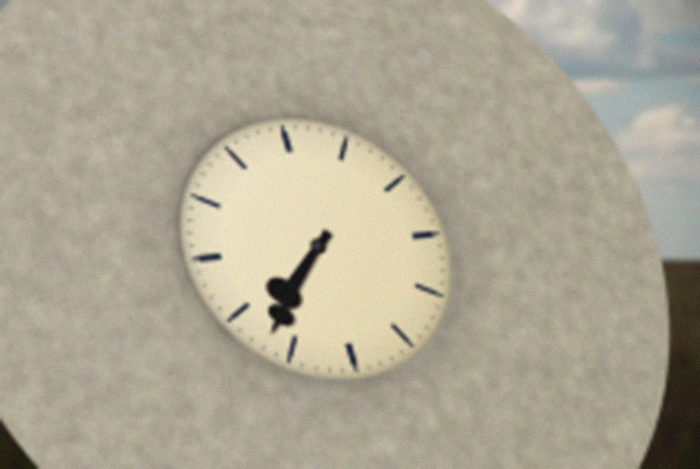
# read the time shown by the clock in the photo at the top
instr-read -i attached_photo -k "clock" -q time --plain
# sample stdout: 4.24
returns 7.37
